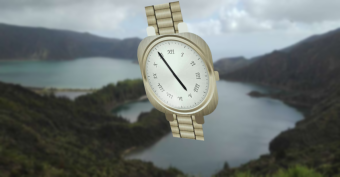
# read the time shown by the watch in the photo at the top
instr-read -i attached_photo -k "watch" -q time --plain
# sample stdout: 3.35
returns 4.55
